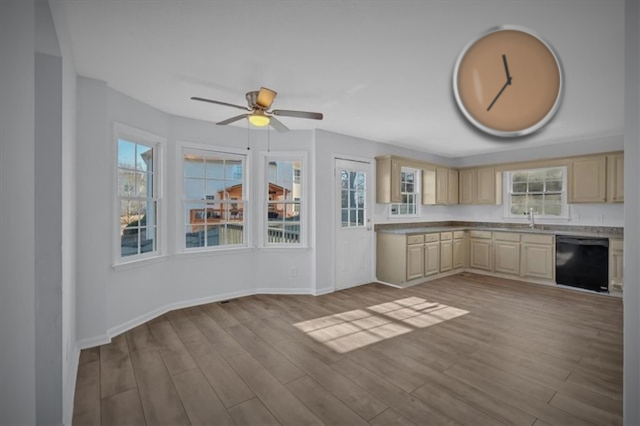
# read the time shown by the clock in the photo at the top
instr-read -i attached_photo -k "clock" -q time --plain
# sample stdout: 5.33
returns 11.36
